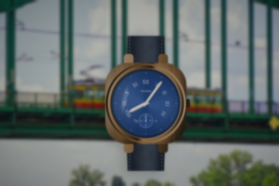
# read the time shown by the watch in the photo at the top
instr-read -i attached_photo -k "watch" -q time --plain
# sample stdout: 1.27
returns 8.06
